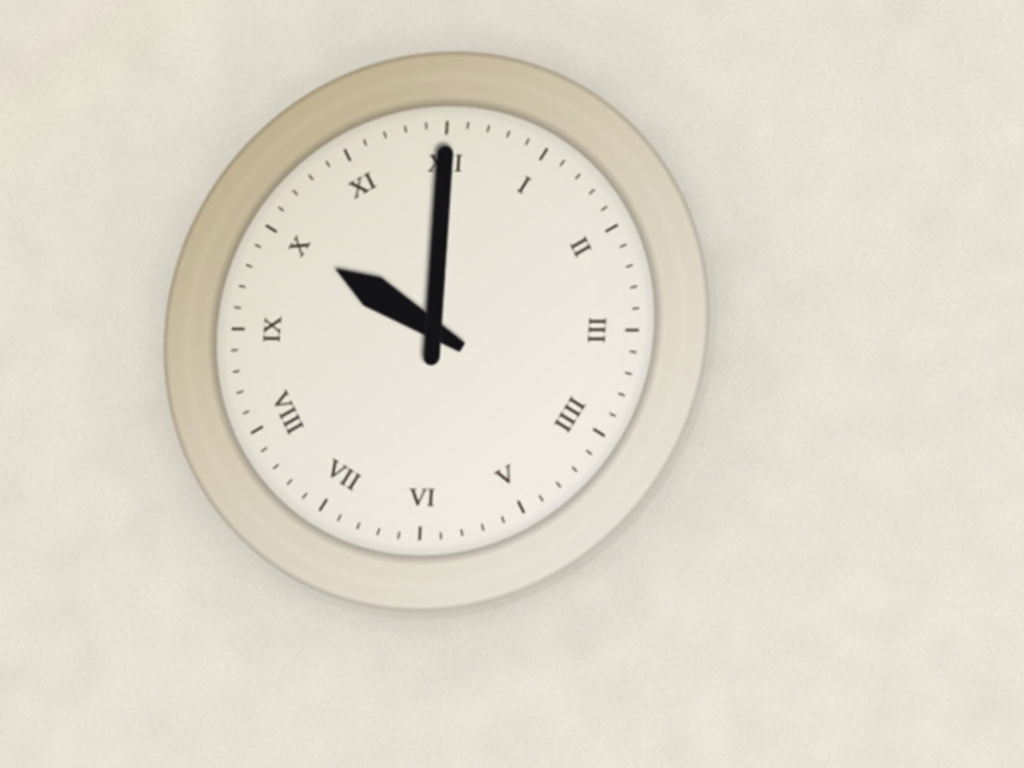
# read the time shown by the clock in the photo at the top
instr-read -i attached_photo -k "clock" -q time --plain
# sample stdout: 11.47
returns 10.00
